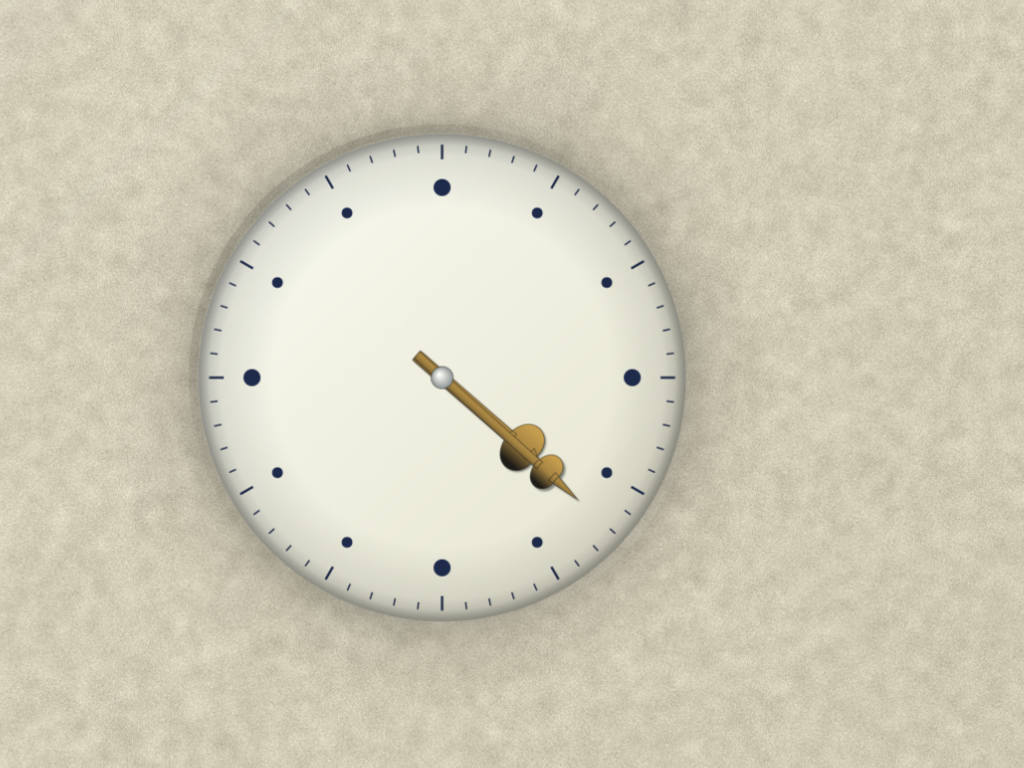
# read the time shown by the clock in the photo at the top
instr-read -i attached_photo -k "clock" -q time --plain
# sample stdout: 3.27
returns 4.22
